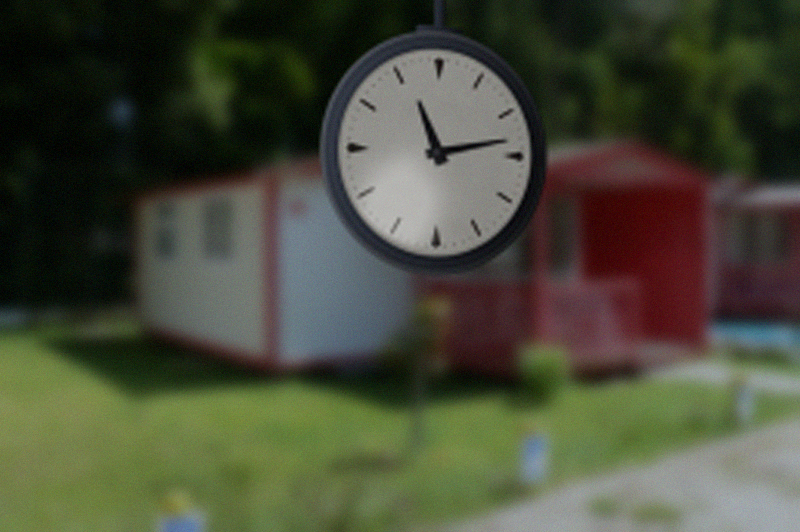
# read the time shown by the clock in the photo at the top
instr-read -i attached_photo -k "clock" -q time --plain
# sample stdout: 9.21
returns 11.13
